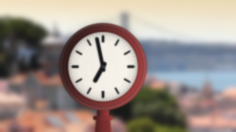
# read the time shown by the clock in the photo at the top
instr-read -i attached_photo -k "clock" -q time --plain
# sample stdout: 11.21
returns 6.58
